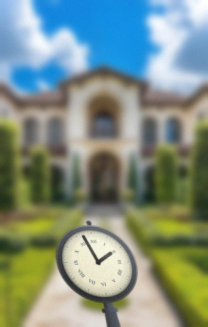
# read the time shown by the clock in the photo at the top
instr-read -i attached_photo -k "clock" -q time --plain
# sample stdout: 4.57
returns 1.57
